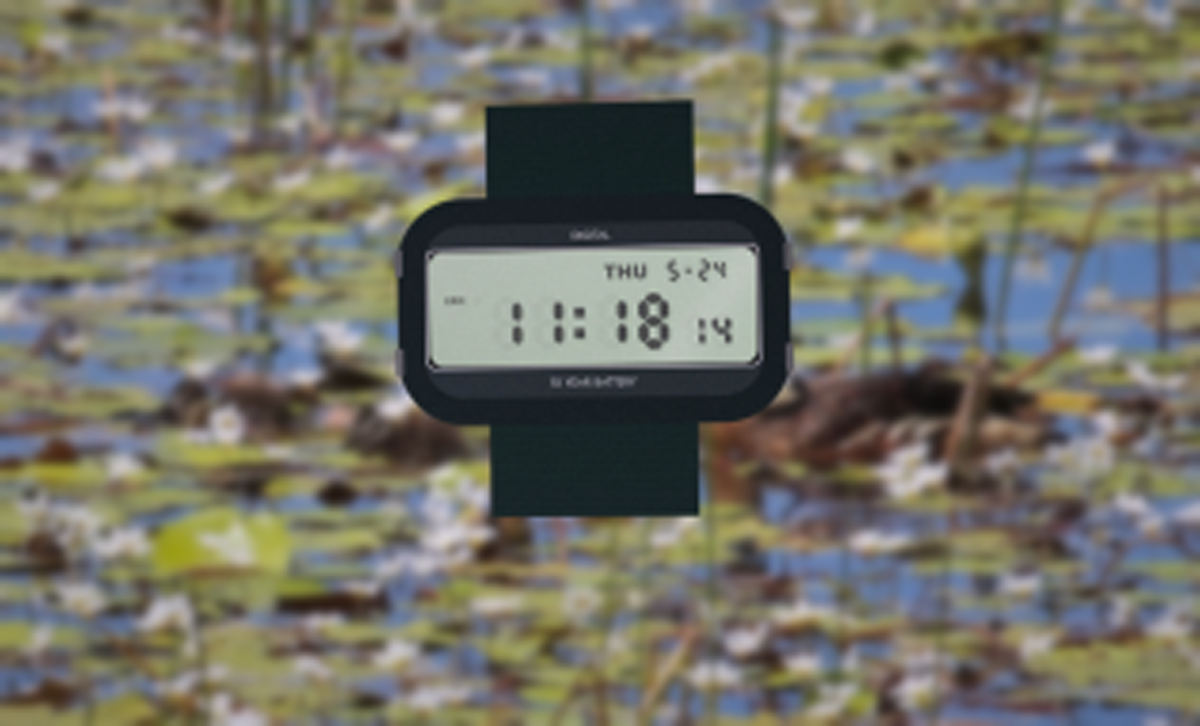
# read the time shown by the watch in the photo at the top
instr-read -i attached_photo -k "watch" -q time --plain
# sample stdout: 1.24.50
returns 11.18.14
